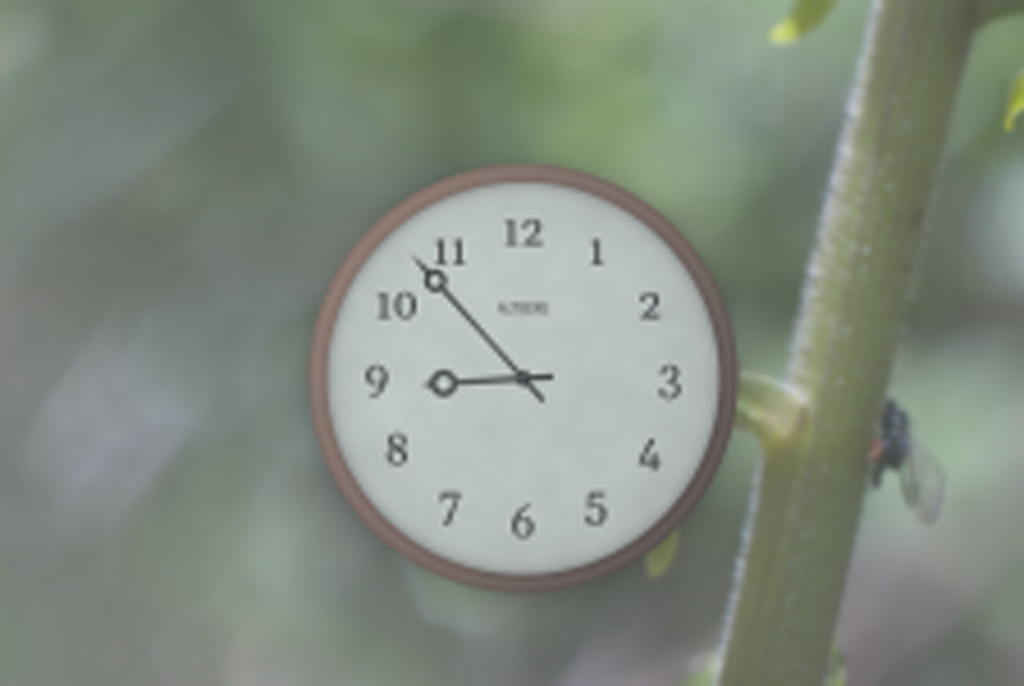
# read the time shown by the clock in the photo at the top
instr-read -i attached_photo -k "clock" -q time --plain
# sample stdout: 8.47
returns 8.53
